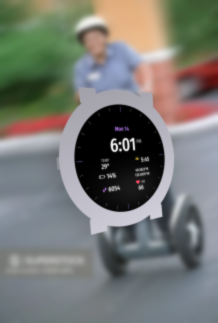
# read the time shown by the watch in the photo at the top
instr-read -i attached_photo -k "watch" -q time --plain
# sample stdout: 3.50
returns 6.01
